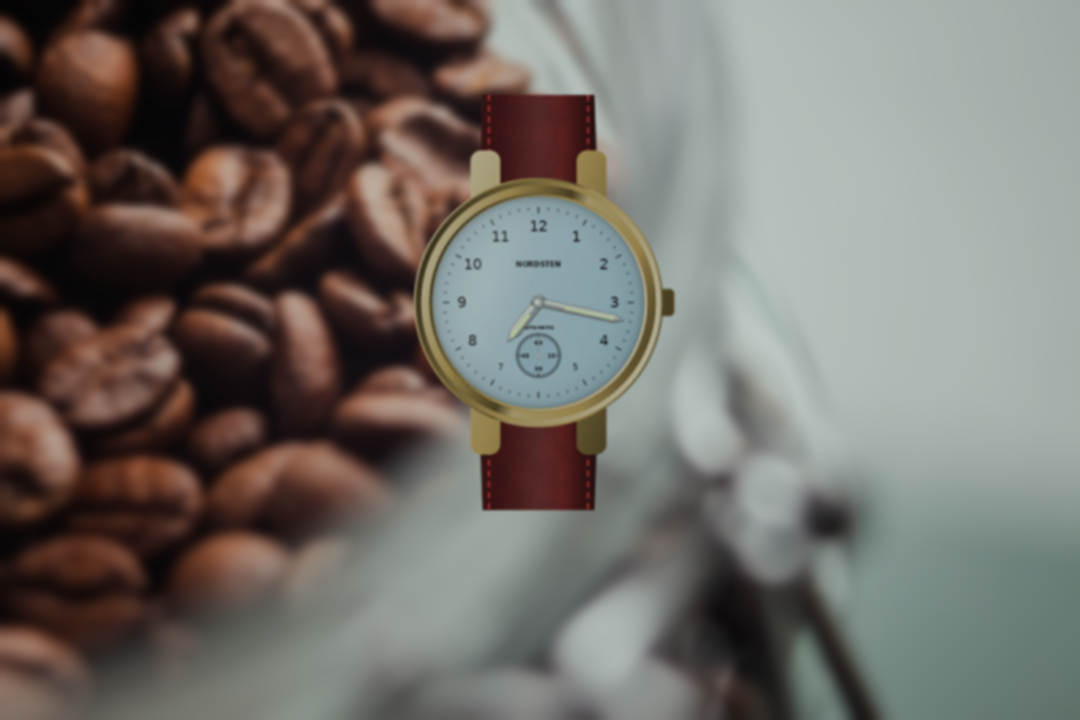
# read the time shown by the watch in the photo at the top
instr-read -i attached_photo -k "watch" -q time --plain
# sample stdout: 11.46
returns 7.17
